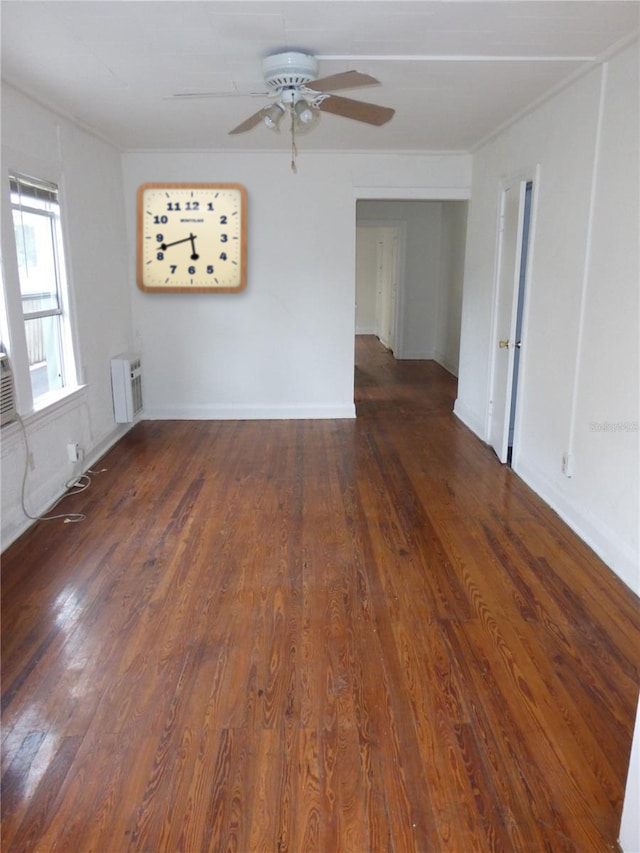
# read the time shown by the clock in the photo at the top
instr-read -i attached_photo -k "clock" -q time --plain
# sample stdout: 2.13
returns 5.42
